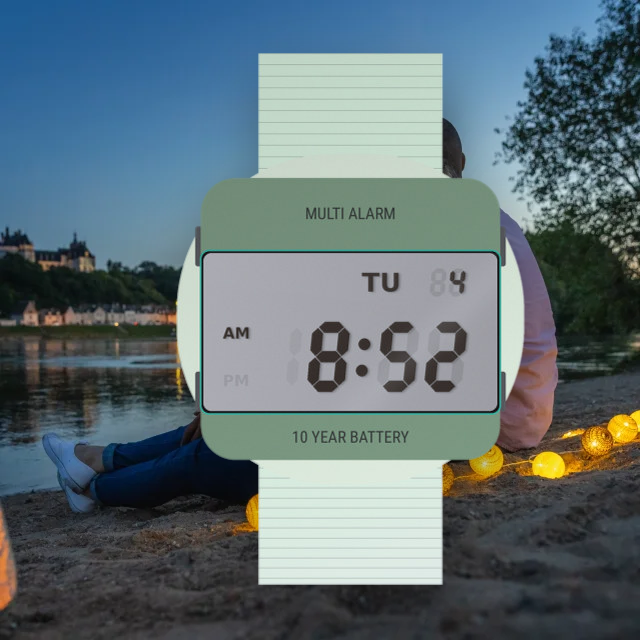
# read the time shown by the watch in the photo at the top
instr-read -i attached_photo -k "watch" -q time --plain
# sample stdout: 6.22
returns 8.52
